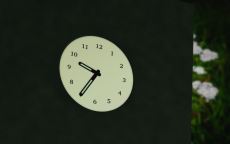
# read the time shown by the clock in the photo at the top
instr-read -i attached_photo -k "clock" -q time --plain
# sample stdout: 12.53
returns 9.35
